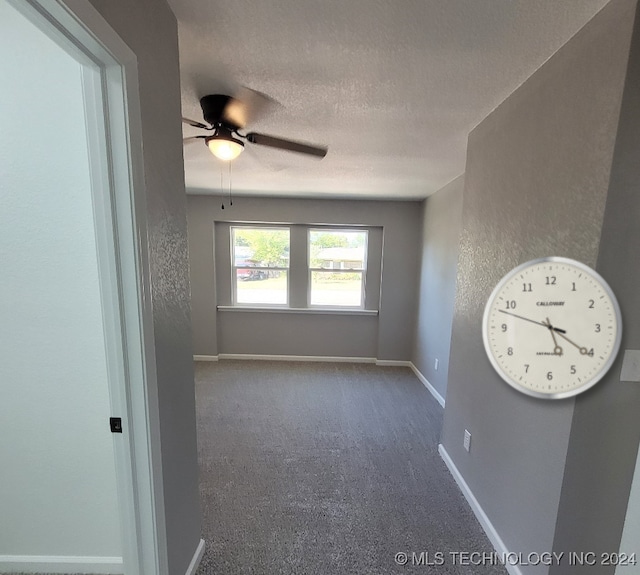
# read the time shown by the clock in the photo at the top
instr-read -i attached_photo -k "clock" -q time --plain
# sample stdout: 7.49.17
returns 5.20.48
